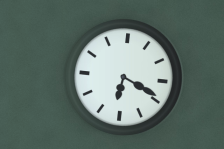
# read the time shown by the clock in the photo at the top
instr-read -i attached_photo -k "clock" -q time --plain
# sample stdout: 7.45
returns 6.19
